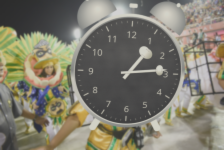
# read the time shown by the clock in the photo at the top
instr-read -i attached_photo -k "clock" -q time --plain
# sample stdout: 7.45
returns 1.14
